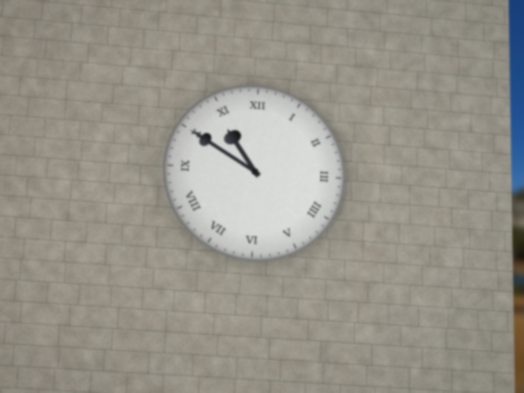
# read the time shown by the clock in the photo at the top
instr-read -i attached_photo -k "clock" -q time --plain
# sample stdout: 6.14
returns 10.50
